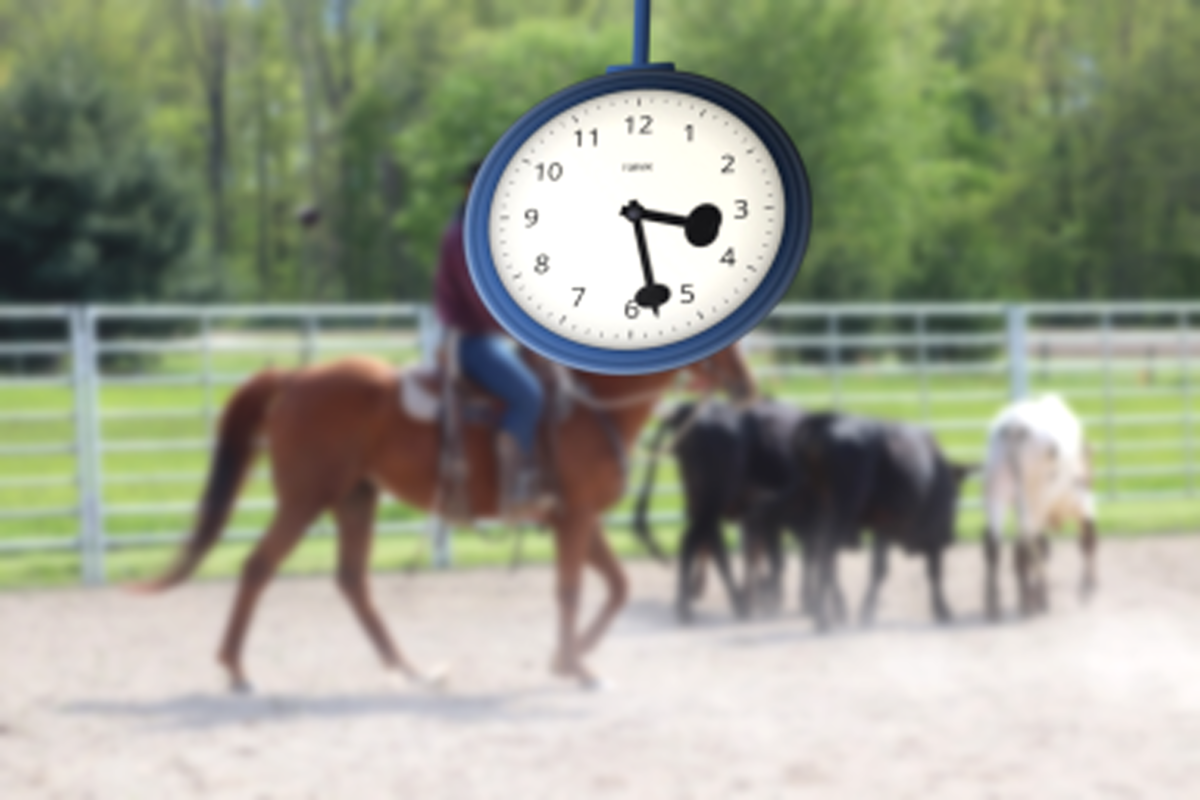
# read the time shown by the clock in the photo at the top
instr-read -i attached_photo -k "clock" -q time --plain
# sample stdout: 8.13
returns 3.28
